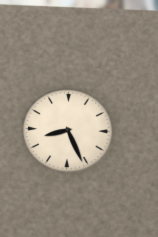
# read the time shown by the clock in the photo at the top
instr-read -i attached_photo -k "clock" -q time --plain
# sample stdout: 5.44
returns 8.26
